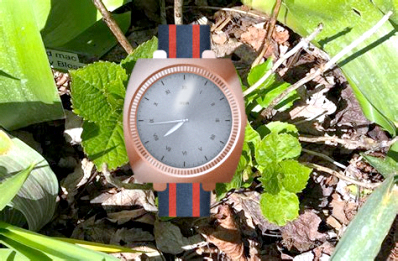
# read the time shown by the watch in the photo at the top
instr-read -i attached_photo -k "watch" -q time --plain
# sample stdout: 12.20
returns 7.44
